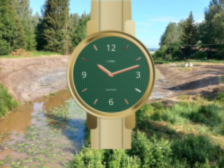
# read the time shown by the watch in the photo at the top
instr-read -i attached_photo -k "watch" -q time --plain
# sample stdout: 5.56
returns 10.12
